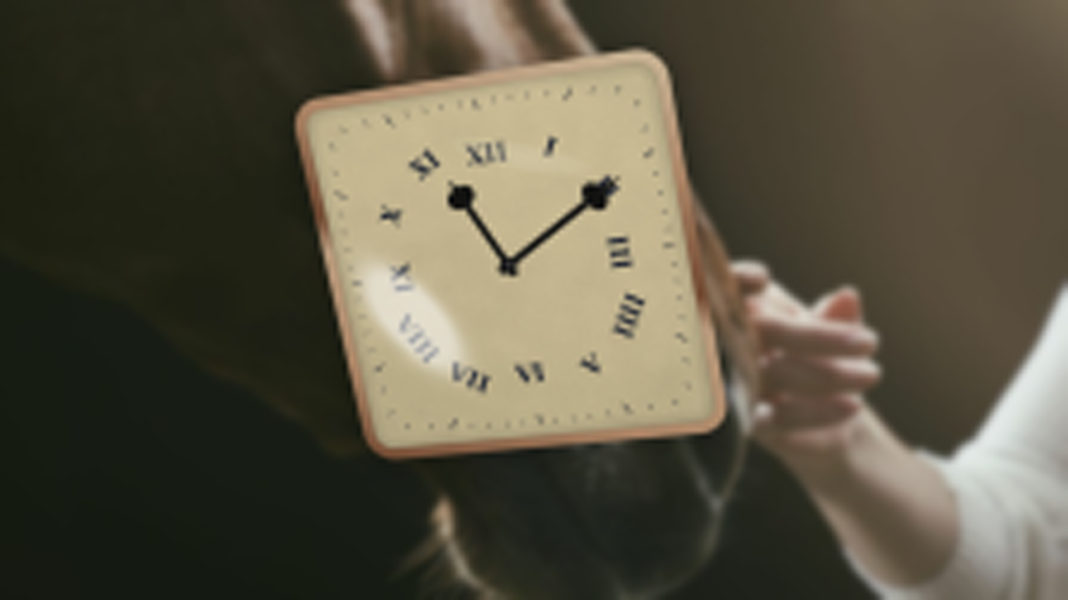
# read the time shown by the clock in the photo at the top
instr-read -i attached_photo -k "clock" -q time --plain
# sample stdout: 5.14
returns 11.10
